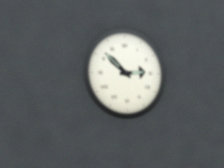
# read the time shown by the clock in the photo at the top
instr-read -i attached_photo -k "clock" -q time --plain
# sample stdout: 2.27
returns 2.52
